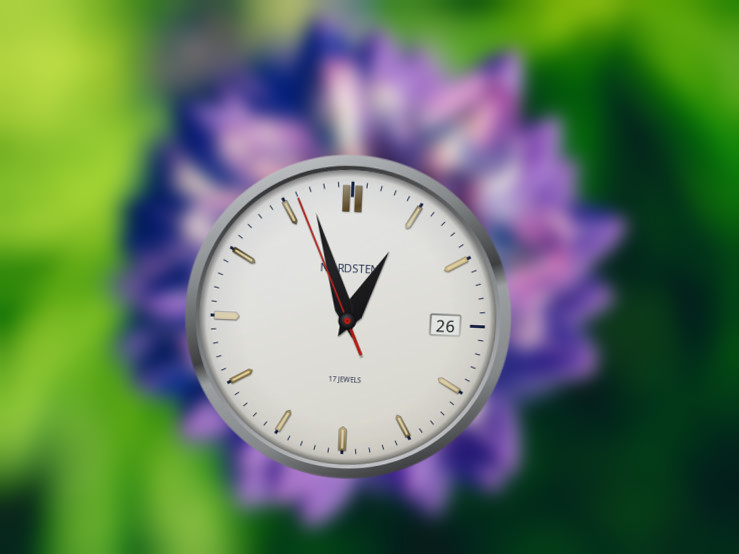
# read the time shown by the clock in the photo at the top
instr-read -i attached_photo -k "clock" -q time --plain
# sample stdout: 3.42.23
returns 12.56.56
